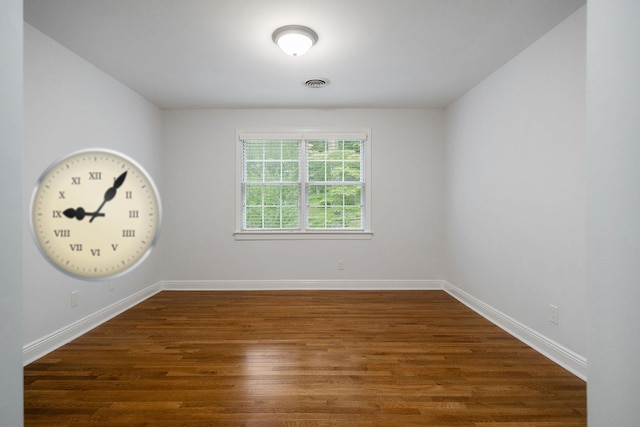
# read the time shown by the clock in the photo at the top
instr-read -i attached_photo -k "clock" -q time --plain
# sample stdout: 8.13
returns 9.06
